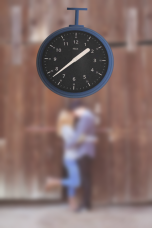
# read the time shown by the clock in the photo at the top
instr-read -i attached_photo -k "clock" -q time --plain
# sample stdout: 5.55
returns 1.38
